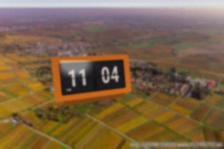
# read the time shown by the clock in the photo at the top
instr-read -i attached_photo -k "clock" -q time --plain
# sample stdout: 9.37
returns 11.04
